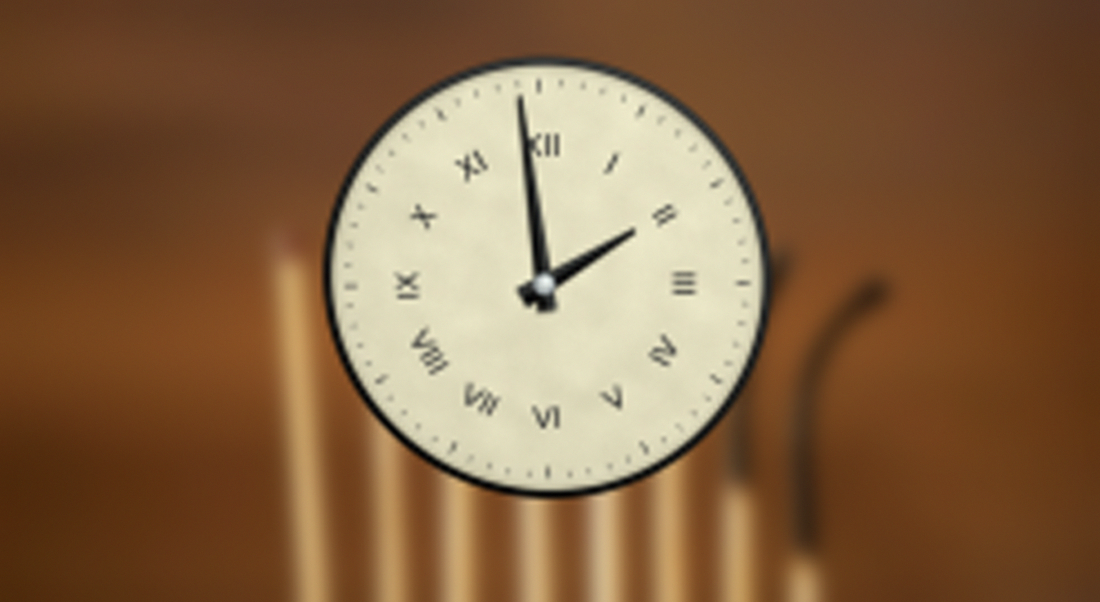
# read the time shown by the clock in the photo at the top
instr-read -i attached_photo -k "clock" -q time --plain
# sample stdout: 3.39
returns 1.59
